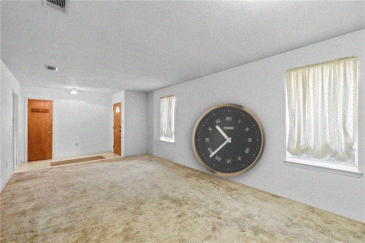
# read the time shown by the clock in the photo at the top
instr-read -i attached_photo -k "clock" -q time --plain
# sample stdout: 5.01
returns 10.38
